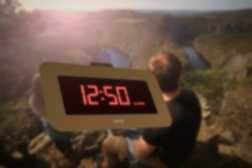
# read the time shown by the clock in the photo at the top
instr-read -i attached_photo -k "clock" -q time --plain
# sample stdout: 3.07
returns 12.50
